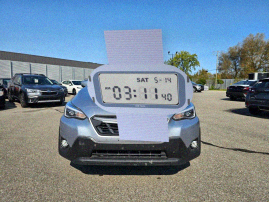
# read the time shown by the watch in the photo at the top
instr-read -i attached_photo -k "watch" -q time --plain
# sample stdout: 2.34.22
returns 3.11.40
